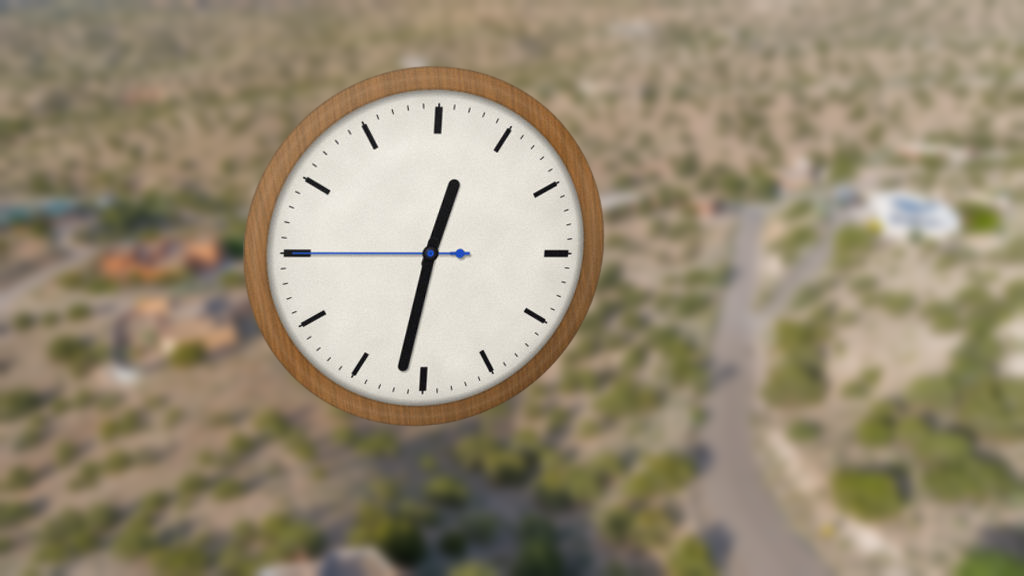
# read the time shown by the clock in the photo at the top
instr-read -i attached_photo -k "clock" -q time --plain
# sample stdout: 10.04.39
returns 12.31.45
